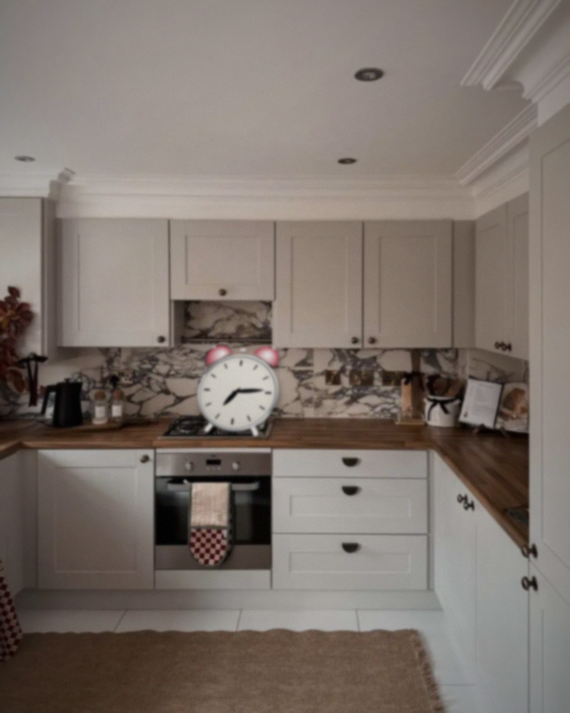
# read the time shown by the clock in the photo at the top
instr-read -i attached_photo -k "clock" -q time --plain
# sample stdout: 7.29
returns 7.14
